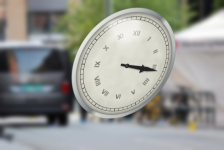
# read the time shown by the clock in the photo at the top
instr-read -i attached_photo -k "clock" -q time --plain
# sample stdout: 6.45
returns 3.16
